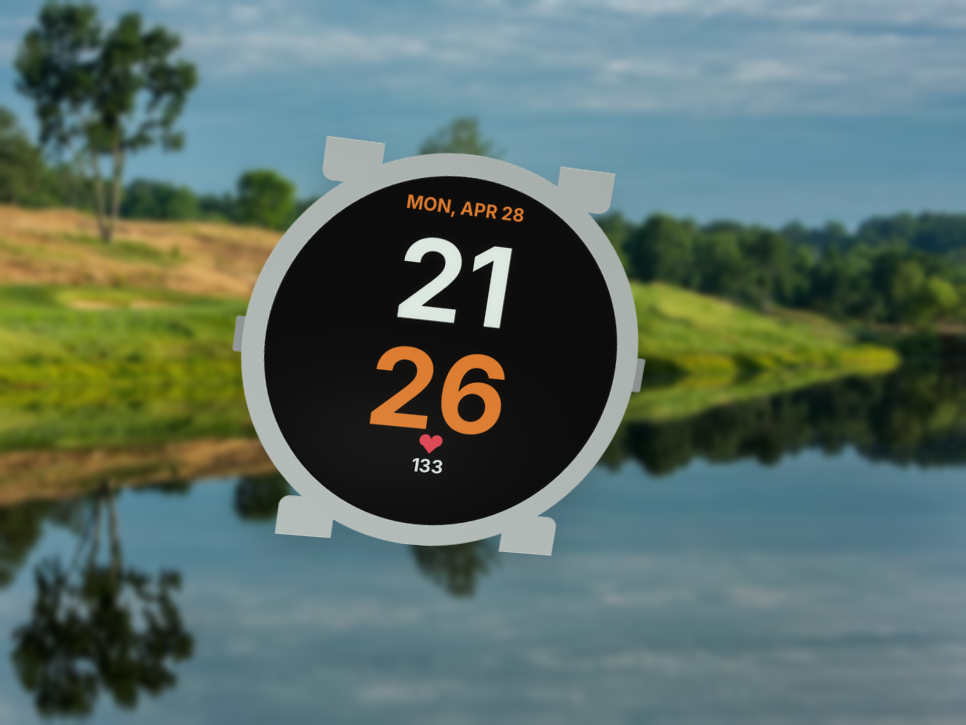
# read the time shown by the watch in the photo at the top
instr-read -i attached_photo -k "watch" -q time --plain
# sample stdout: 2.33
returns 21.26
